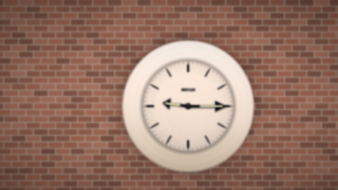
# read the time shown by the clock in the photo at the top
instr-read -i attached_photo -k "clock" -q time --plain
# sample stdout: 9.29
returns 9.15
